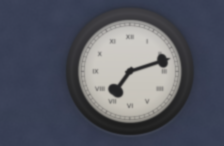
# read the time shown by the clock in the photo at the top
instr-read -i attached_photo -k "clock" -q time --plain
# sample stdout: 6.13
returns 7.12
